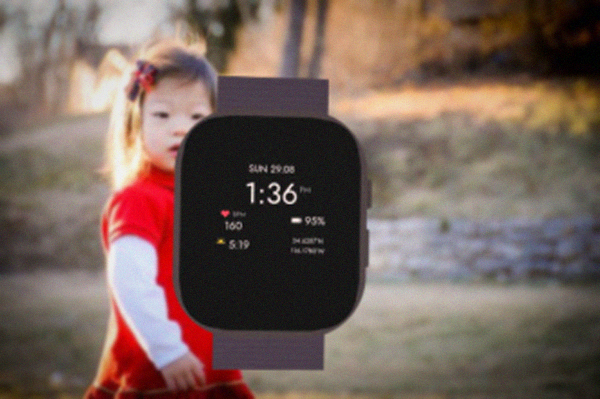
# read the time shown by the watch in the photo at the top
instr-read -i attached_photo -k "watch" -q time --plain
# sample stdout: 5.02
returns 1.36
